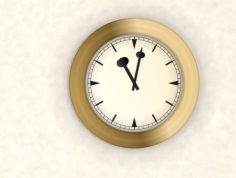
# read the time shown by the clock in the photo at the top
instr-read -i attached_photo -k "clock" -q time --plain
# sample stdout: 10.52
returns 11.02
